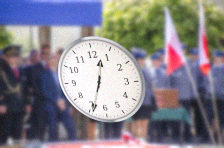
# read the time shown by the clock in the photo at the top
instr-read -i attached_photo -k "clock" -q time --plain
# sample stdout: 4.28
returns 12.34
